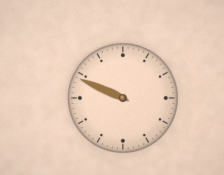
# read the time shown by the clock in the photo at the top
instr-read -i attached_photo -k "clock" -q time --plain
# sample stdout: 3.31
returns 9.49
